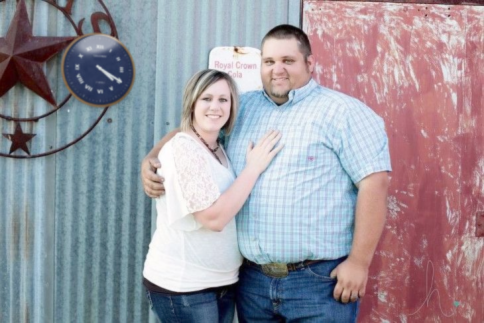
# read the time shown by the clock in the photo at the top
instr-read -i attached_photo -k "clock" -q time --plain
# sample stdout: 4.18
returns 4.20
